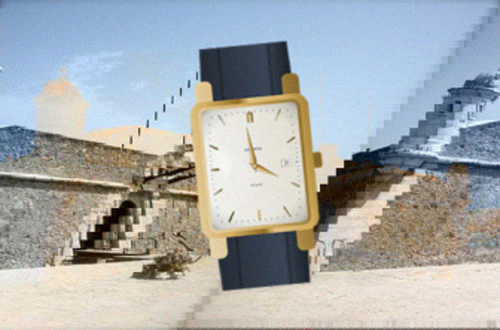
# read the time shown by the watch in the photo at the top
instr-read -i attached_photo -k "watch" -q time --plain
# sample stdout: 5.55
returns 3.59
